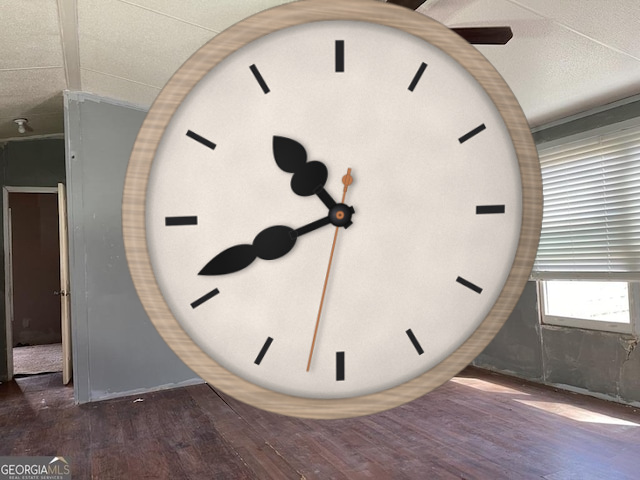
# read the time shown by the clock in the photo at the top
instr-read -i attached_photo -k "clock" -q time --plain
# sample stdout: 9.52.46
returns 10.41.32
